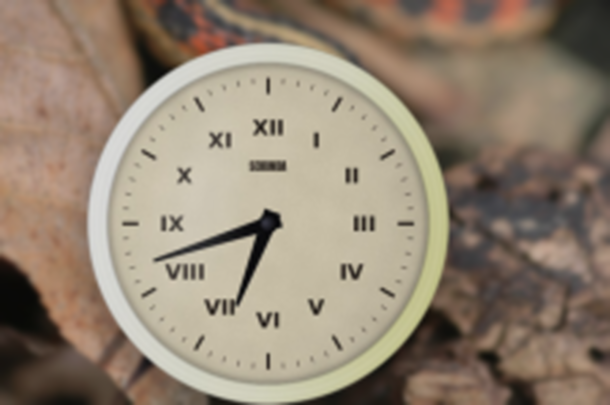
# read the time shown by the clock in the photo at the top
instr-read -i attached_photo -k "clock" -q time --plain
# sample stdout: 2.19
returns 6.42
